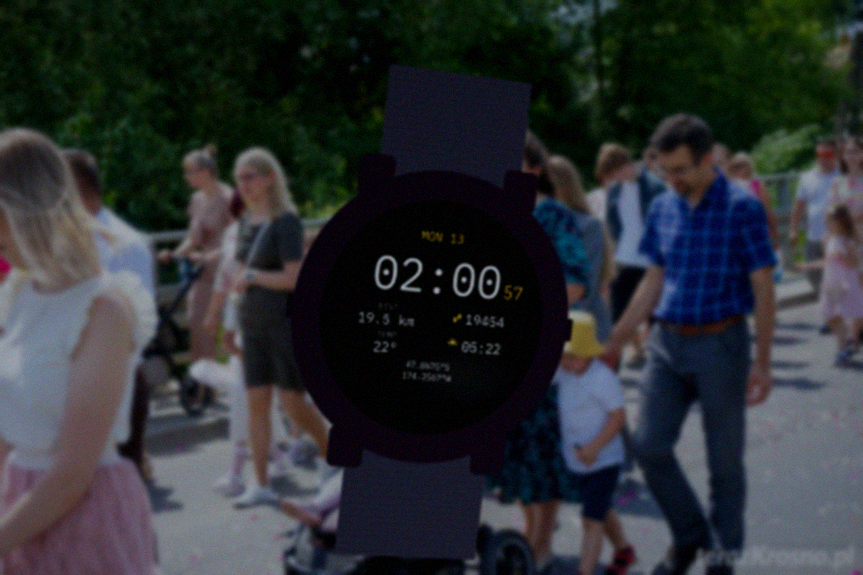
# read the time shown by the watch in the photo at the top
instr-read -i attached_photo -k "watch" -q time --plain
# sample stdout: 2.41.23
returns 2.00.57
